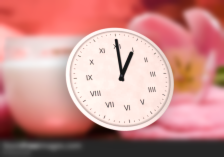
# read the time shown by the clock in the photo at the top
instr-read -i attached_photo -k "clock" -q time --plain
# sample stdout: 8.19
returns 1.00
